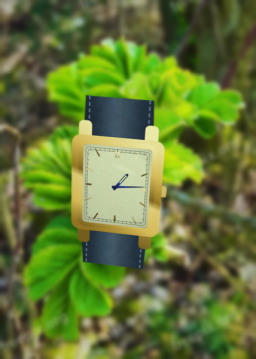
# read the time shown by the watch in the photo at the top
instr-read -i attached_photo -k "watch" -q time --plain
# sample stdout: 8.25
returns 1.14
